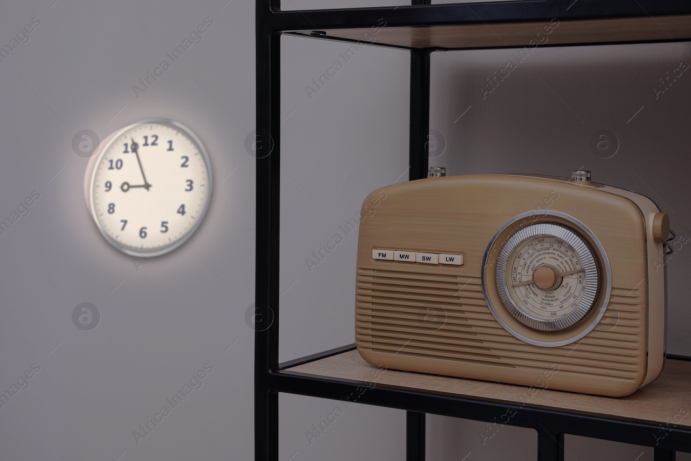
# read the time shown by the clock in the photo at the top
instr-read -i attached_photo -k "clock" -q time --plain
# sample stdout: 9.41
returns 8.56
